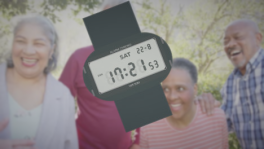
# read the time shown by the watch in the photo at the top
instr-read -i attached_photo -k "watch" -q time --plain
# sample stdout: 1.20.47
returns 17.21.53
